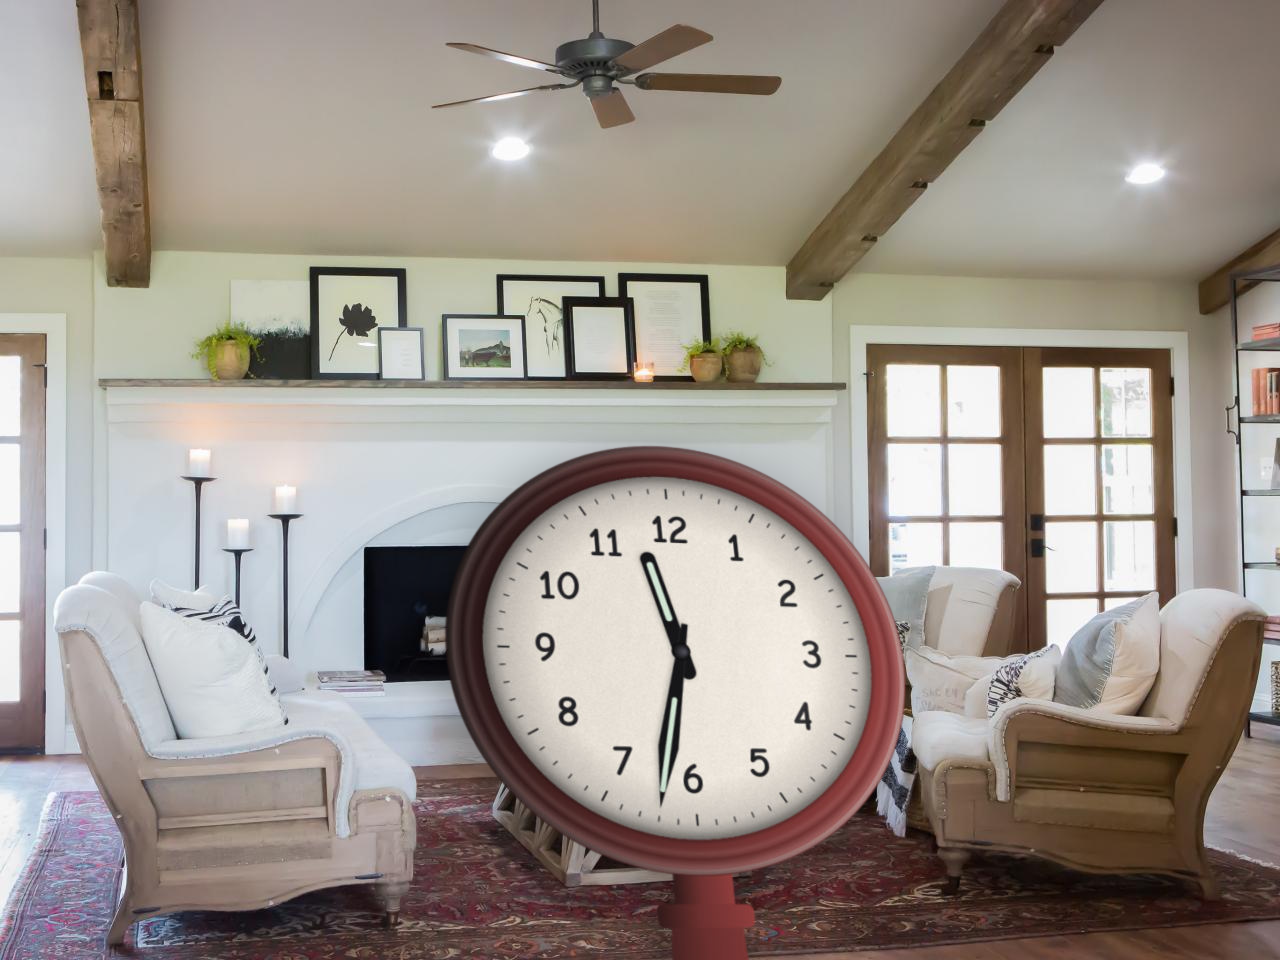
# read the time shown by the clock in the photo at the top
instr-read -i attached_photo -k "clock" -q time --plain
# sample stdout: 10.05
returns 11.32
